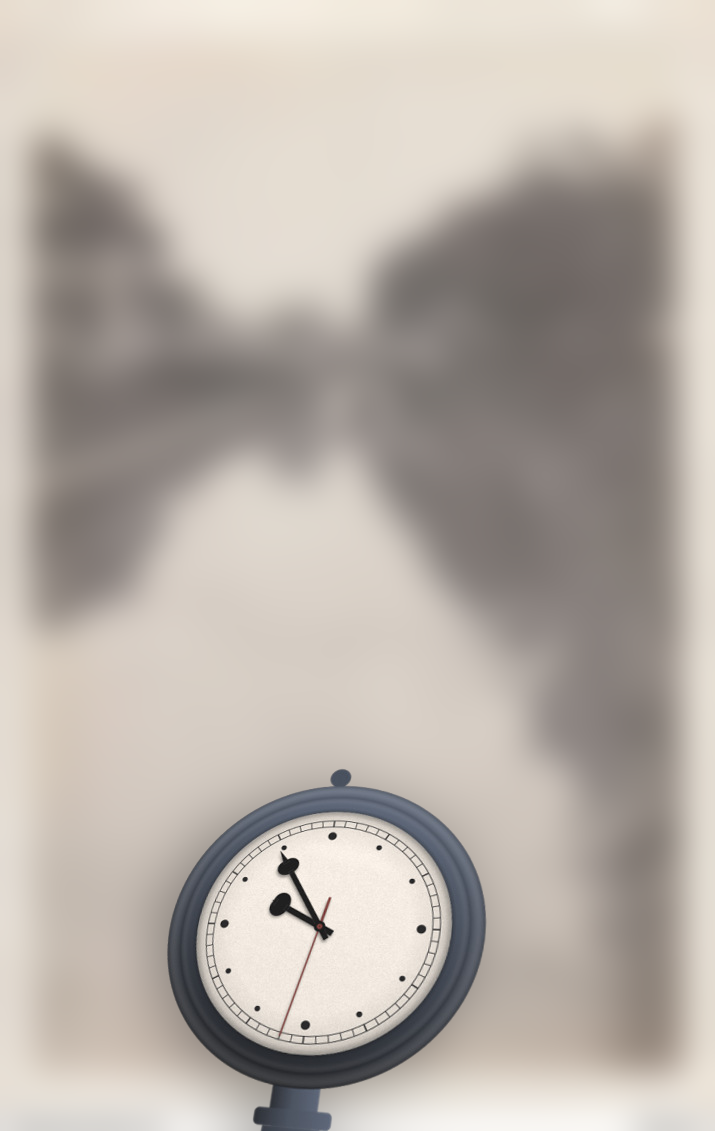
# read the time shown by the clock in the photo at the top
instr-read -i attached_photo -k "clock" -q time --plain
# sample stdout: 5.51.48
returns 9.54.32
